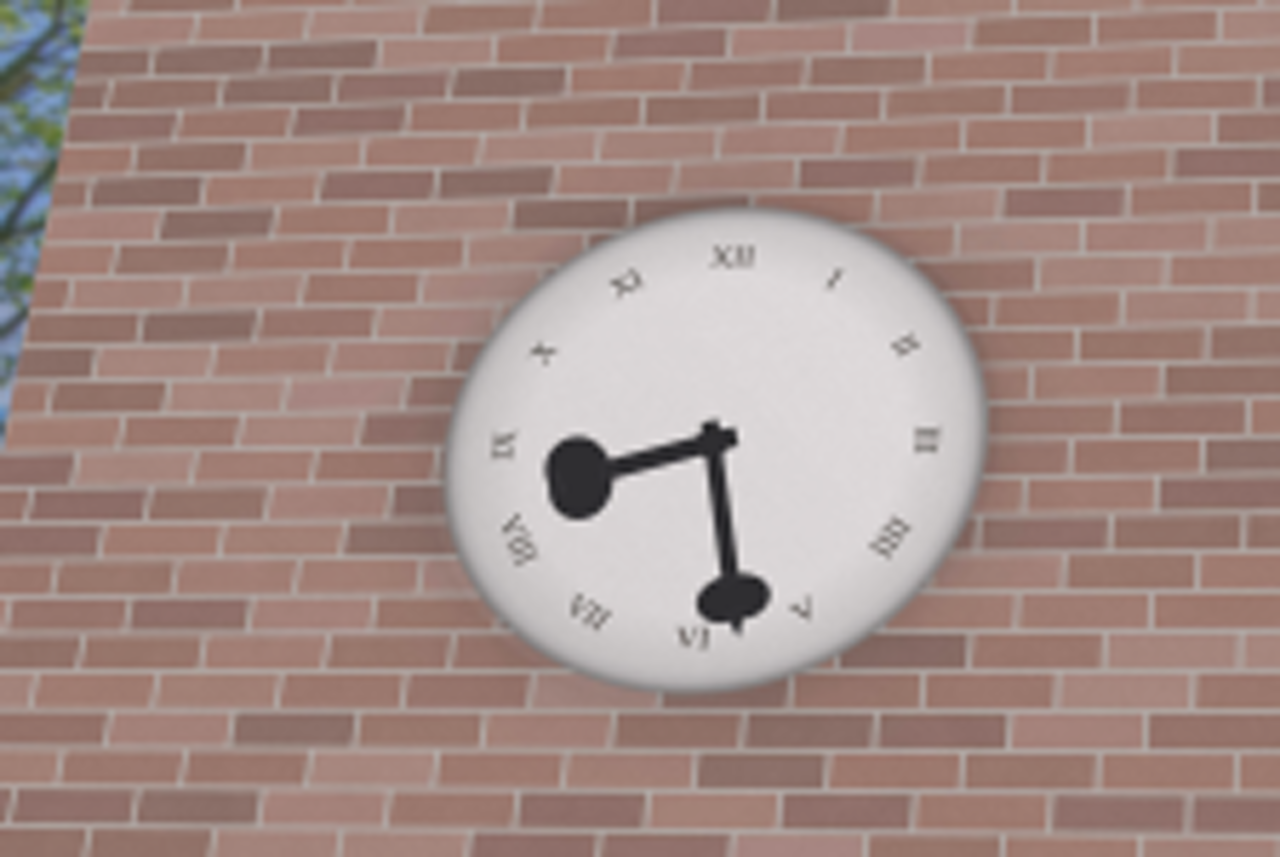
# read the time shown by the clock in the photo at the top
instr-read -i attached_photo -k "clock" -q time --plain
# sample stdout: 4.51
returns 8.28
